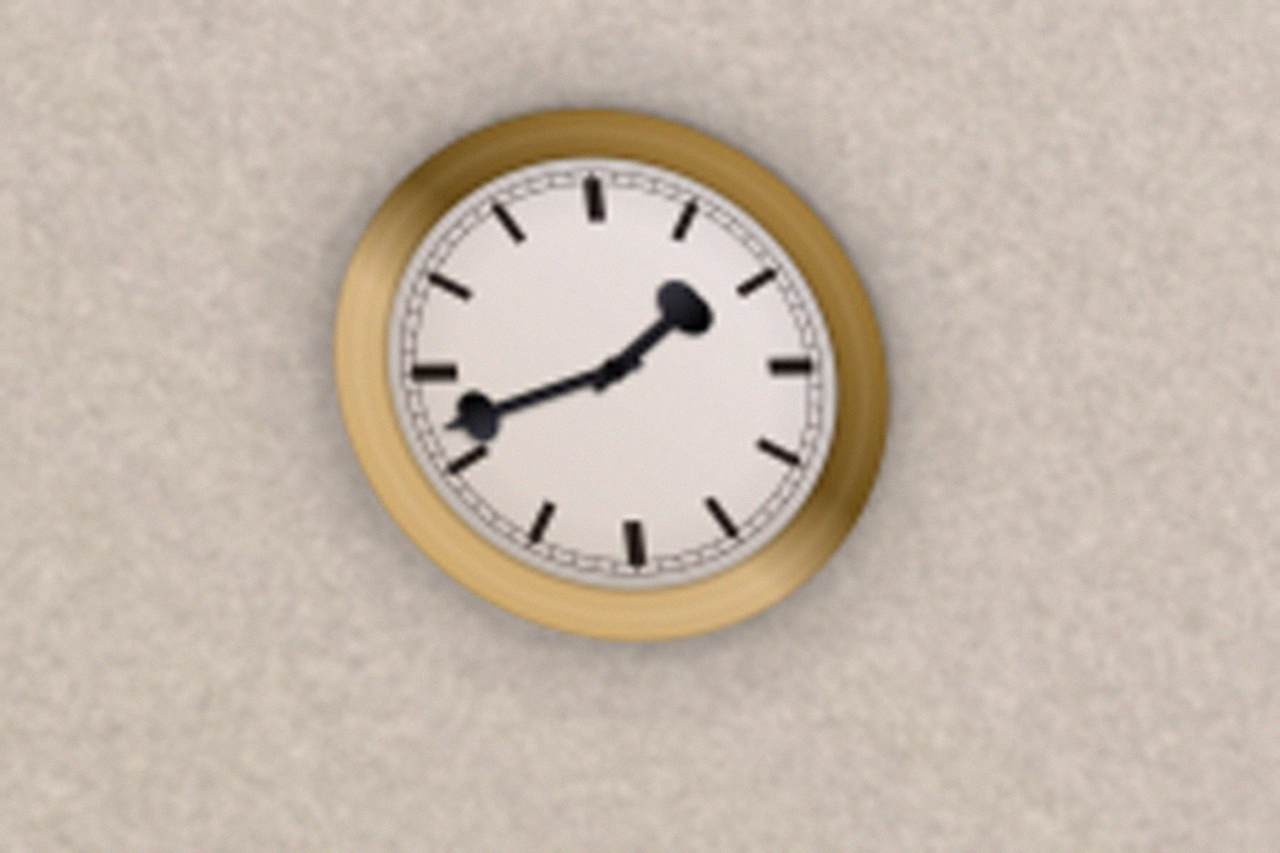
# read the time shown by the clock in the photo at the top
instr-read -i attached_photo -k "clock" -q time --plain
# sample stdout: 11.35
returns 1.42
